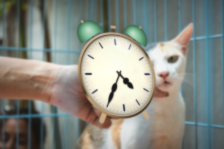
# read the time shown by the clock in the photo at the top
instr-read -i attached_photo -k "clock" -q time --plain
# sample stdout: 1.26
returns 4.35
